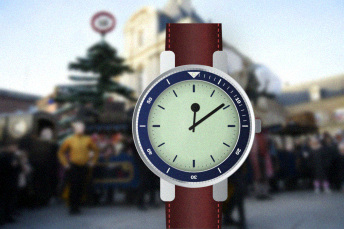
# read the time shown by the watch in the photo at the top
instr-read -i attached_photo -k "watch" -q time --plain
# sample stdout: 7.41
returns 12.09
